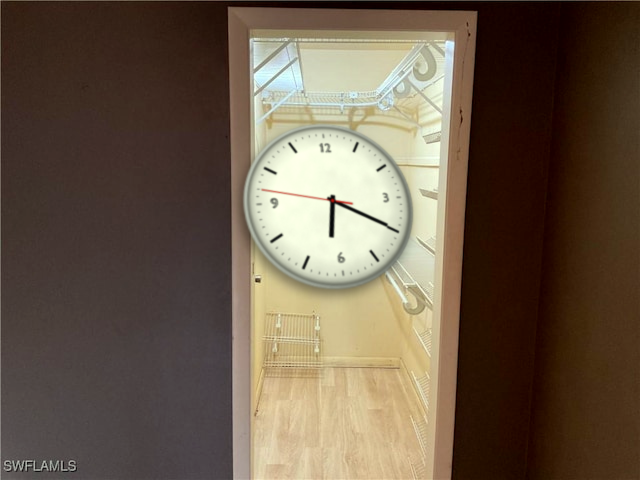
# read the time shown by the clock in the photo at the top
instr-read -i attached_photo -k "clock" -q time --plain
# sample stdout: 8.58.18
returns 6.19.47
